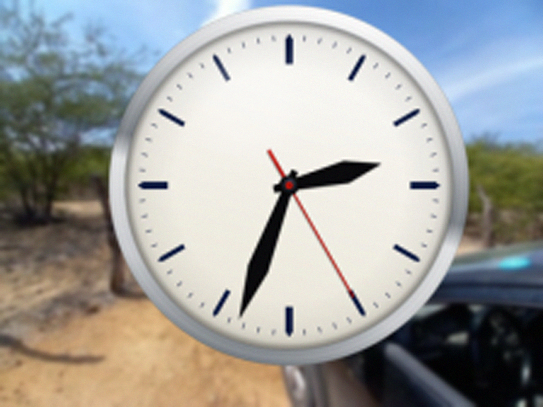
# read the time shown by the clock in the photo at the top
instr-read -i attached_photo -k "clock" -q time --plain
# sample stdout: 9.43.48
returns 2.33.25
